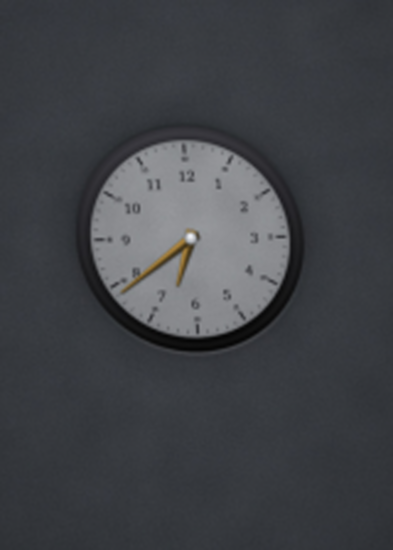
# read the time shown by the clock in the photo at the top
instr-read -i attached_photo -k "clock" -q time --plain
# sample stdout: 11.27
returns 6.39
